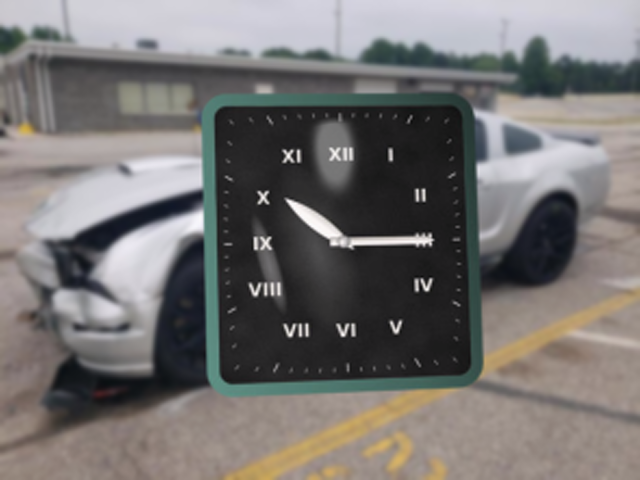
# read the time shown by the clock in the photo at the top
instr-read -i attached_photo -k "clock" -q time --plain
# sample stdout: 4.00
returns 10.15
